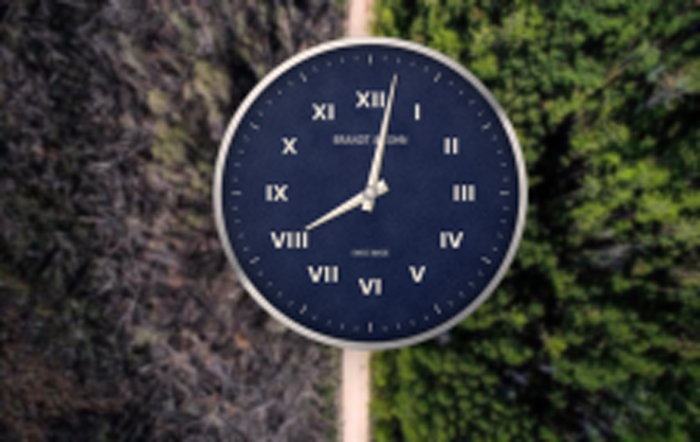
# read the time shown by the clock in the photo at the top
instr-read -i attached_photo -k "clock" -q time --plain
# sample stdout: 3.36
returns 8.02
